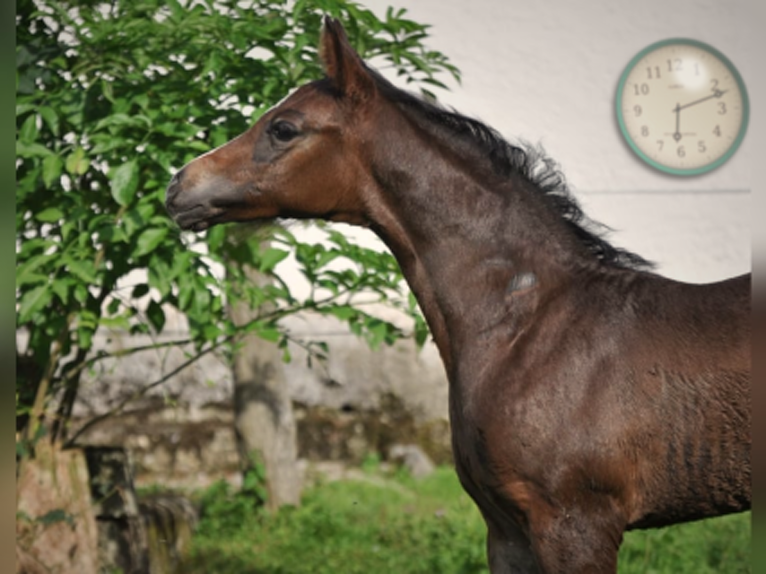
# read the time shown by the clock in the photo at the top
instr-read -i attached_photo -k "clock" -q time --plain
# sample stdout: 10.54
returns 6.12
